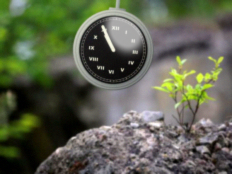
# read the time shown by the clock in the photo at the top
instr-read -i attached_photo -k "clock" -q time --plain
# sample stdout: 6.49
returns 10.55
